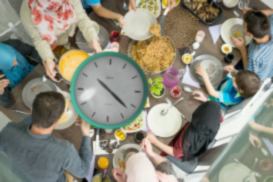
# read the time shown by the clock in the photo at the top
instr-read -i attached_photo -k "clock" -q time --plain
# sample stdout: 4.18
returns 10.22
